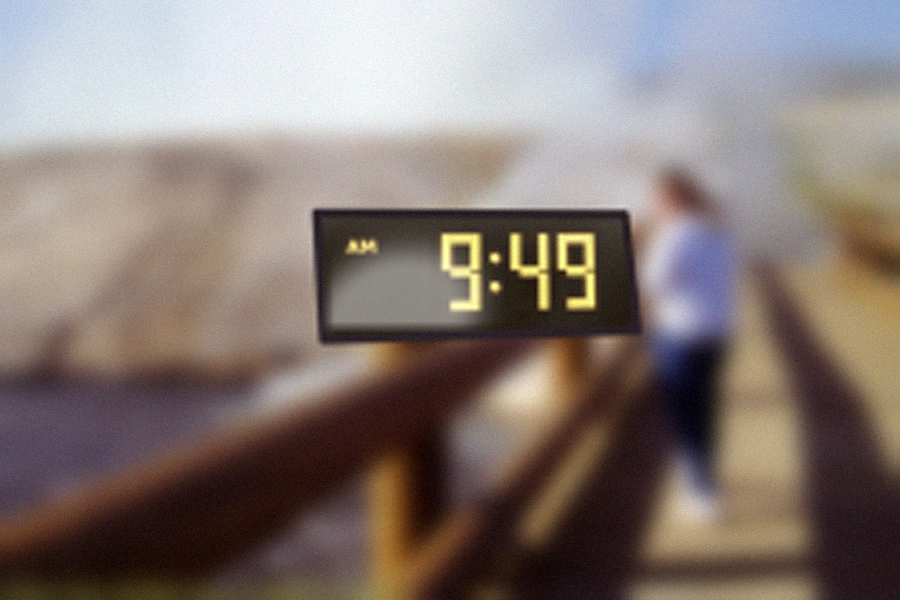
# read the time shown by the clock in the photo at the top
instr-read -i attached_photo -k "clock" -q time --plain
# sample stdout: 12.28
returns 9.49
